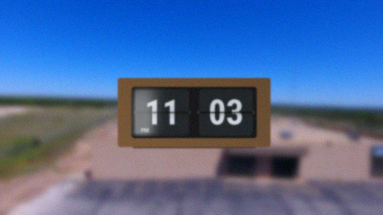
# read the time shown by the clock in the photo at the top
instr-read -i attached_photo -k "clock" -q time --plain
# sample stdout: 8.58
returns 11.03
